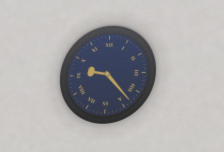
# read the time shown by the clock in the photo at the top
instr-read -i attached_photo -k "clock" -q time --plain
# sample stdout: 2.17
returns 9.23
